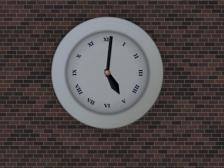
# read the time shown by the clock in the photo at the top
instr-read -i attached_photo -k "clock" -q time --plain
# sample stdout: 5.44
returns 5.01
